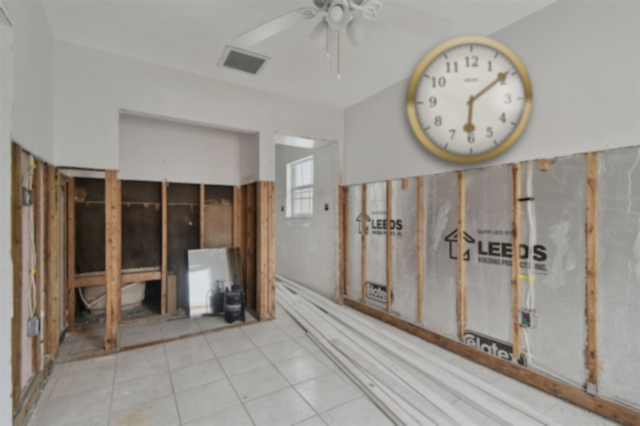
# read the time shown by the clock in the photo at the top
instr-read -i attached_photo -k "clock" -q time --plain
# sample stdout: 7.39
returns 6.09
